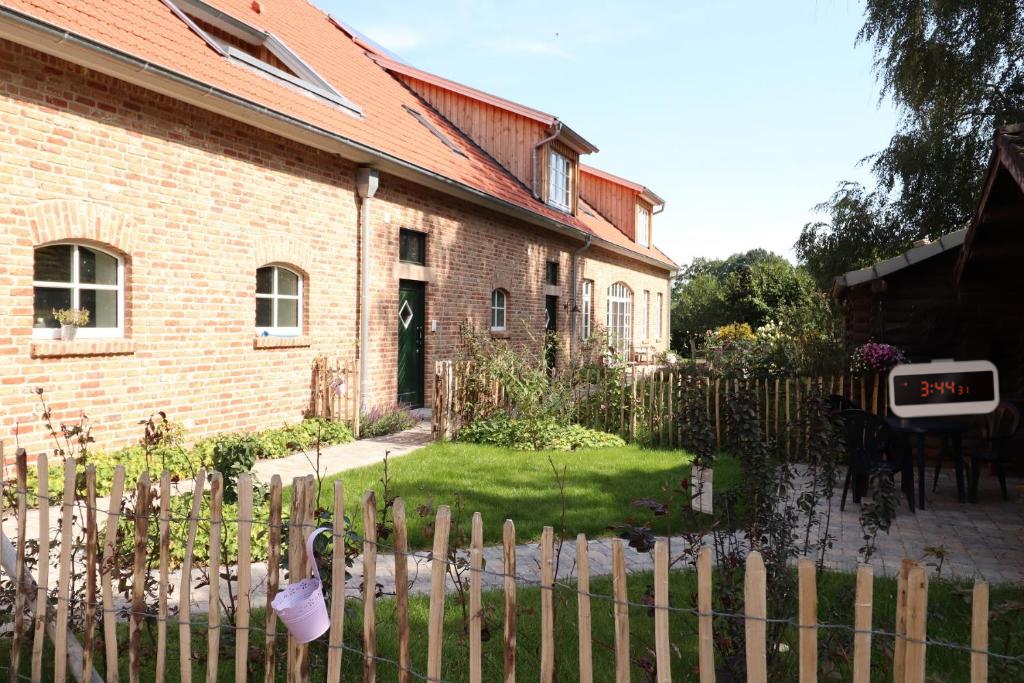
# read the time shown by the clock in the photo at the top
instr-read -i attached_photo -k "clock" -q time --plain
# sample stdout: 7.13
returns 3.44
